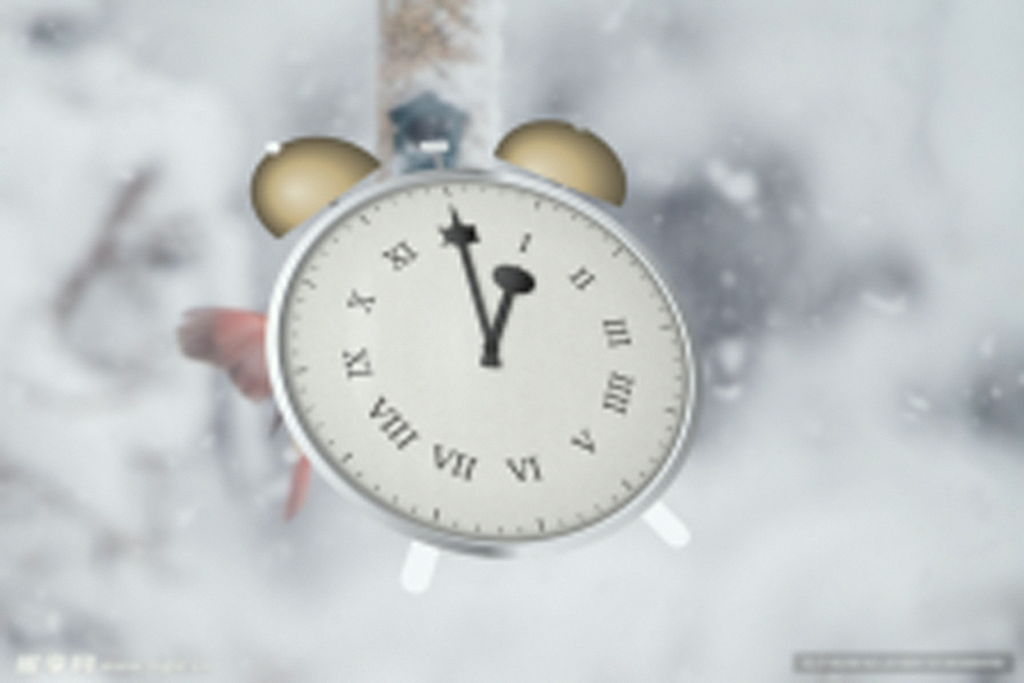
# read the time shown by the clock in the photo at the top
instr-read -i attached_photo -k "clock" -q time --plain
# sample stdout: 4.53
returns 1.00
